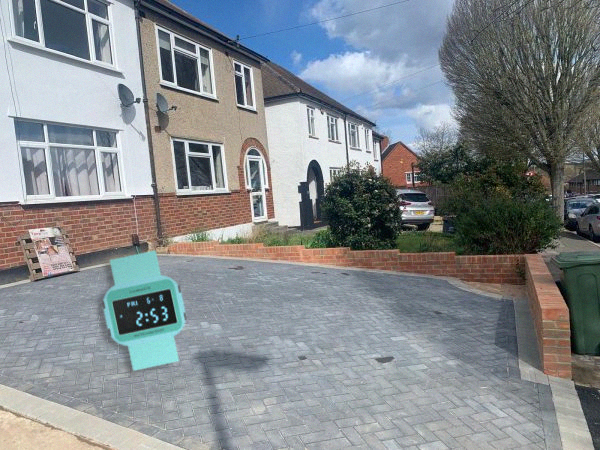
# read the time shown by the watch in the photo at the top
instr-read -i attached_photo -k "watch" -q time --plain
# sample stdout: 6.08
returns 2.53
